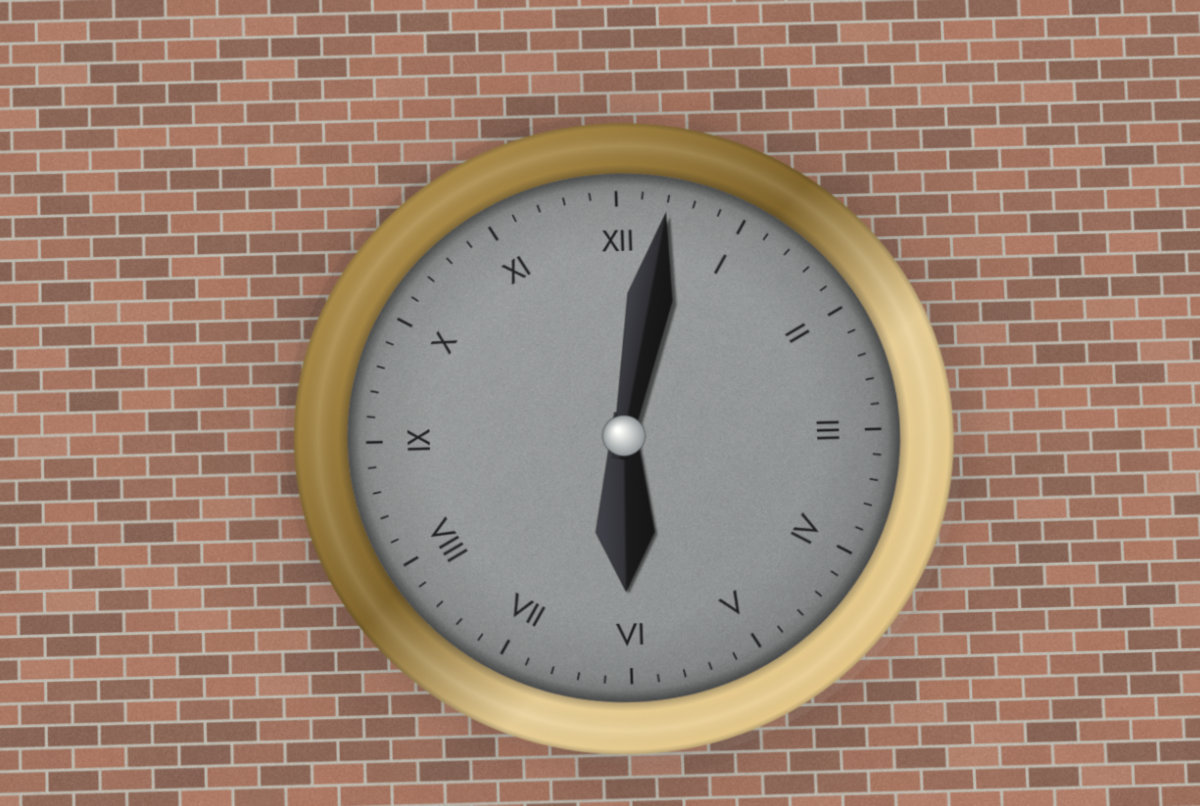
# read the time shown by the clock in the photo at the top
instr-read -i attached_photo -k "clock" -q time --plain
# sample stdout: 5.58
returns 6.02
